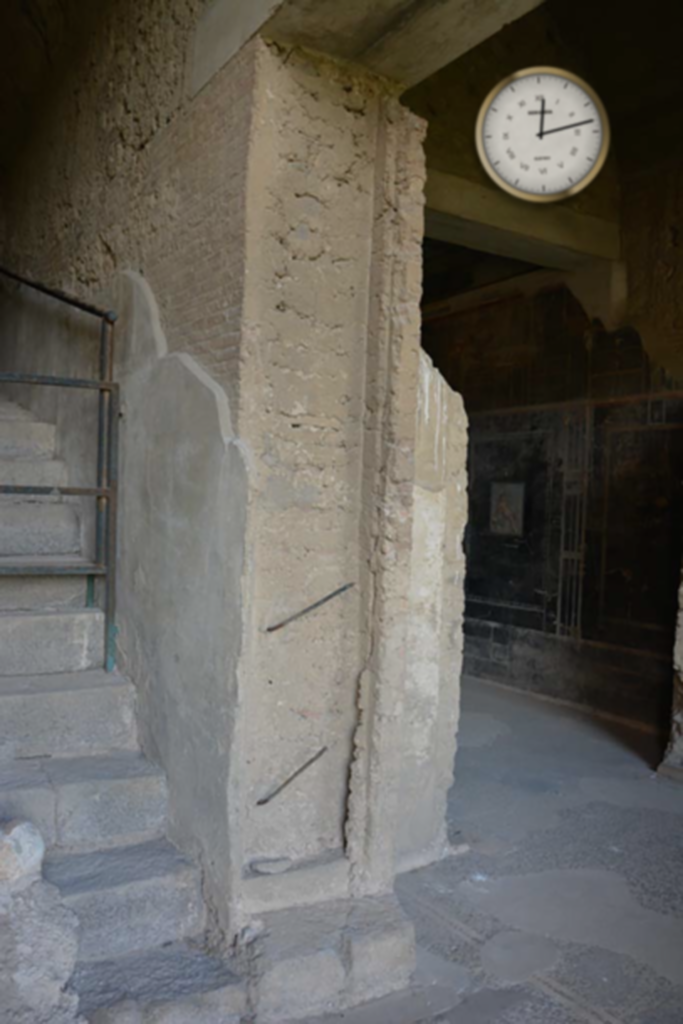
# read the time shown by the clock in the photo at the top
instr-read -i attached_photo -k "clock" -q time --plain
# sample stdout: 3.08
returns 12.13
